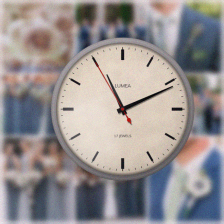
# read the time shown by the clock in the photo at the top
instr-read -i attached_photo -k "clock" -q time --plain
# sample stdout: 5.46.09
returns 11.10.55
